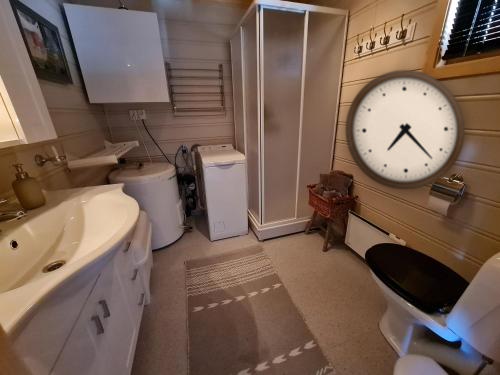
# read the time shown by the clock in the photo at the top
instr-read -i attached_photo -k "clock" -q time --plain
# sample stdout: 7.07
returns 7.23
